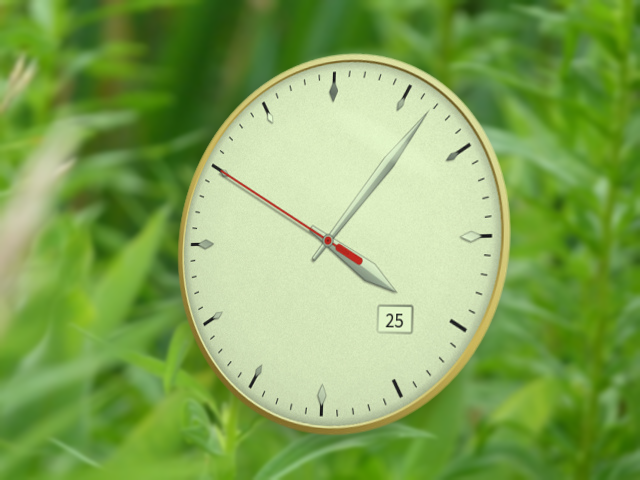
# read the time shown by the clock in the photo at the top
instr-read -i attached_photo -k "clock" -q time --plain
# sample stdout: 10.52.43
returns 4.06.50
